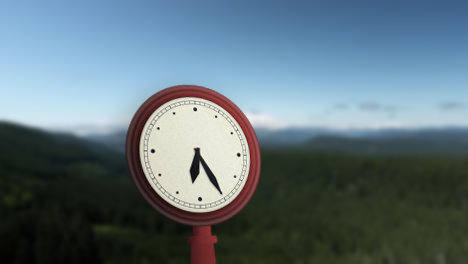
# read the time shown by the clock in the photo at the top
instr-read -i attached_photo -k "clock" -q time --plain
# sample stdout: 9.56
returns 6.25
